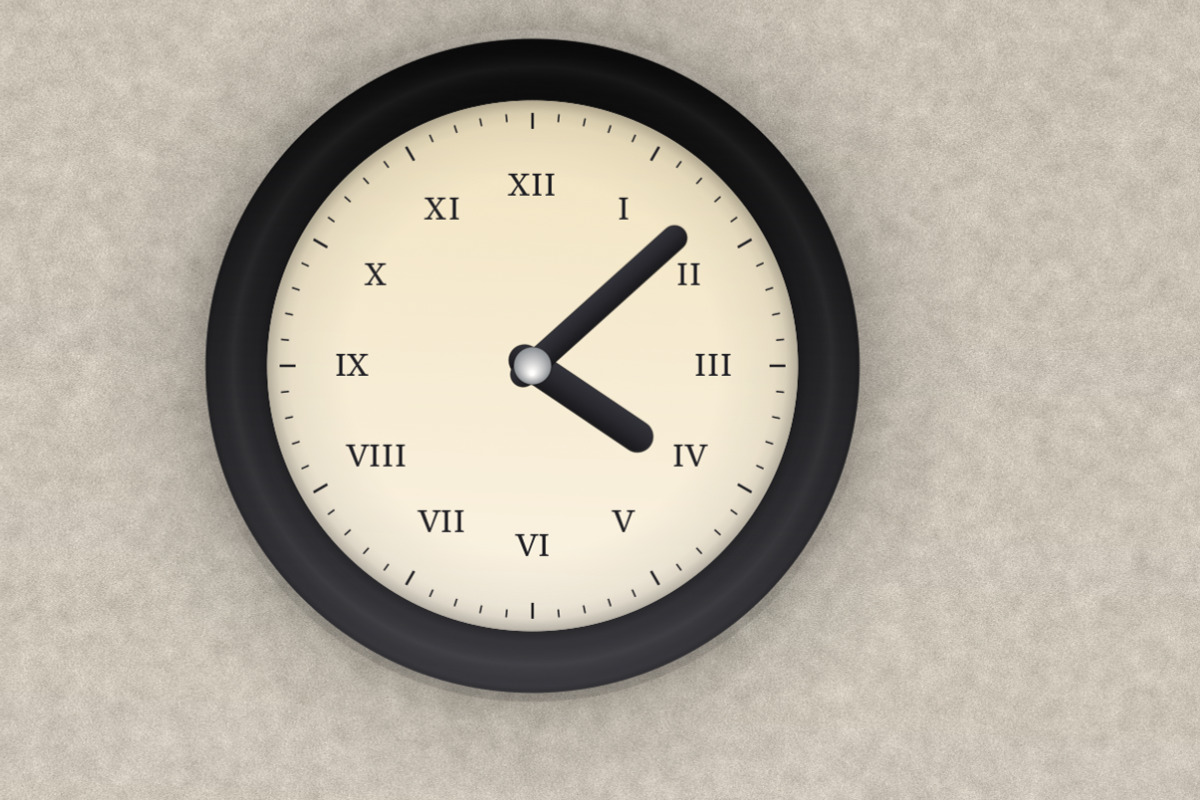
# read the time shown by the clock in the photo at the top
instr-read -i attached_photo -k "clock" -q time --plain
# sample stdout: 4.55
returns 4.08
